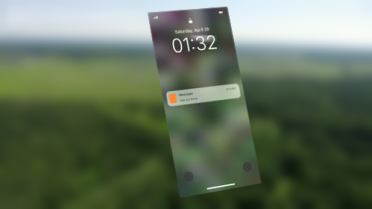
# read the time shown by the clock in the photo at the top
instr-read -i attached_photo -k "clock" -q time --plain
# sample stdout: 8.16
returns 1.32
